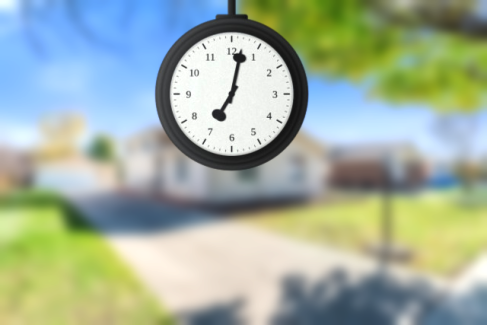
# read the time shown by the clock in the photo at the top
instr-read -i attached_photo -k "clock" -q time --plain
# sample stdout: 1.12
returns 7.02
